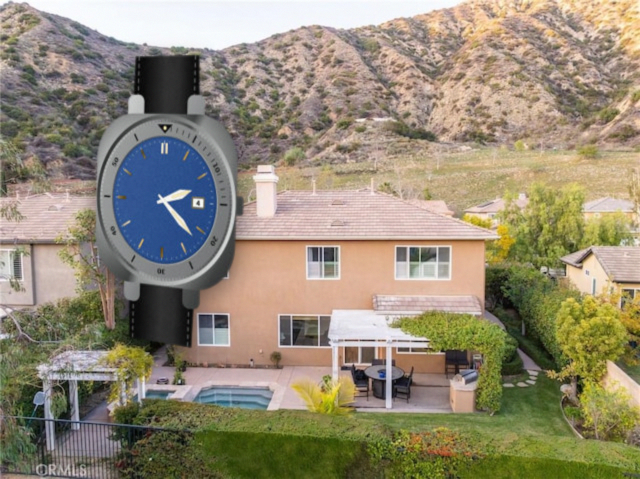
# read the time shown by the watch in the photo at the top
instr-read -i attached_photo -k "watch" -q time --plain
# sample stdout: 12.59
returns 2.22
